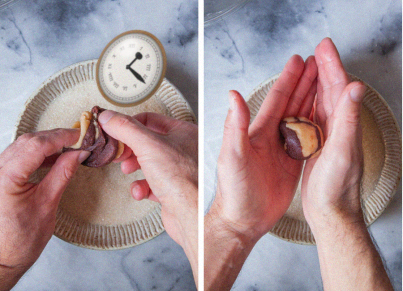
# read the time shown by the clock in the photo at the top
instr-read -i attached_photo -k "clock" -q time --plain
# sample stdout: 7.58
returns 1.21
